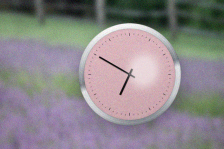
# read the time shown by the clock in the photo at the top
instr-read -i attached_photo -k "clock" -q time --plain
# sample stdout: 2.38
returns 6.50
